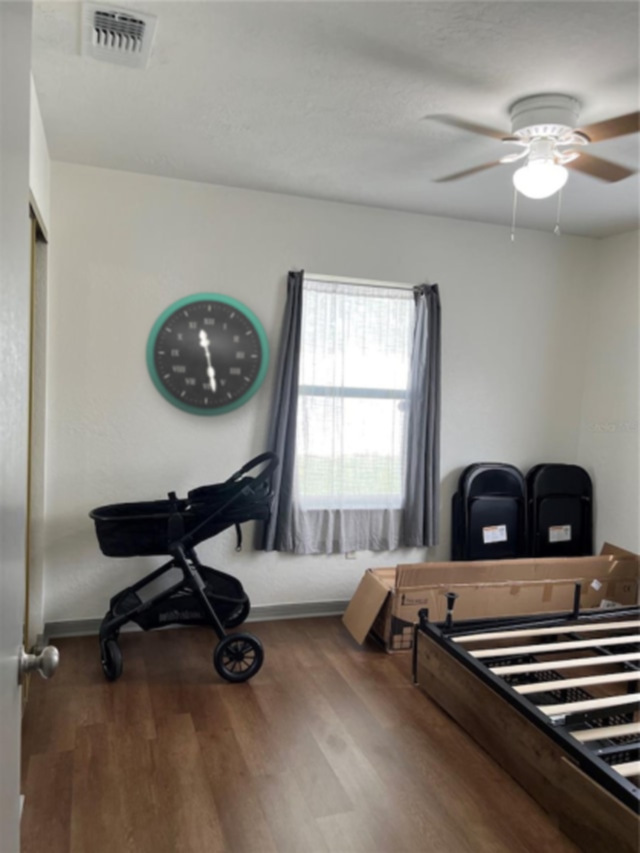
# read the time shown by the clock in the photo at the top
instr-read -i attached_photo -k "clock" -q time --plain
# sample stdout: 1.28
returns 11.28
